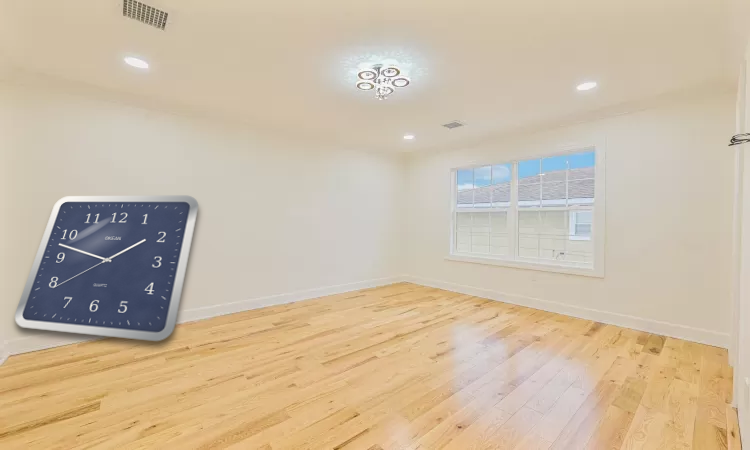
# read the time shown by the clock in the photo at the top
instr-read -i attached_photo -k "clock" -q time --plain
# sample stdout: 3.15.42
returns 1.47.39
